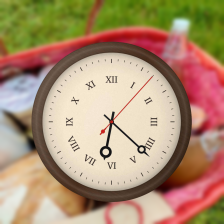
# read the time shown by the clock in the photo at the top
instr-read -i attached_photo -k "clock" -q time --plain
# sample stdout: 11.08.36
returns 6.22.07
